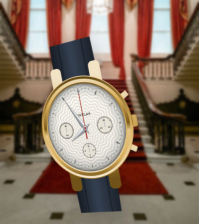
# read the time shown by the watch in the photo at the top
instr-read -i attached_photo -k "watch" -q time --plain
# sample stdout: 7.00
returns 7.55
